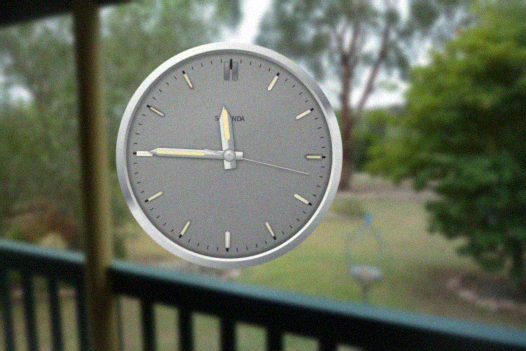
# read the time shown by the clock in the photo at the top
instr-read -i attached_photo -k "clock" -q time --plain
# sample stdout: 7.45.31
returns 11.45.17
